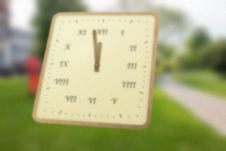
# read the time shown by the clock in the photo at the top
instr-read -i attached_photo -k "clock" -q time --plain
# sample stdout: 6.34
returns 11.58
